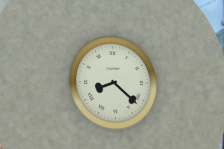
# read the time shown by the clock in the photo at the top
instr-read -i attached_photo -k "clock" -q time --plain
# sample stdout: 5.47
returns 8.22
